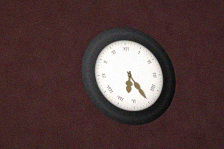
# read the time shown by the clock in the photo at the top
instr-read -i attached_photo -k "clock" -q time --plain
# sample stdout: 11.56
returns 6.25
